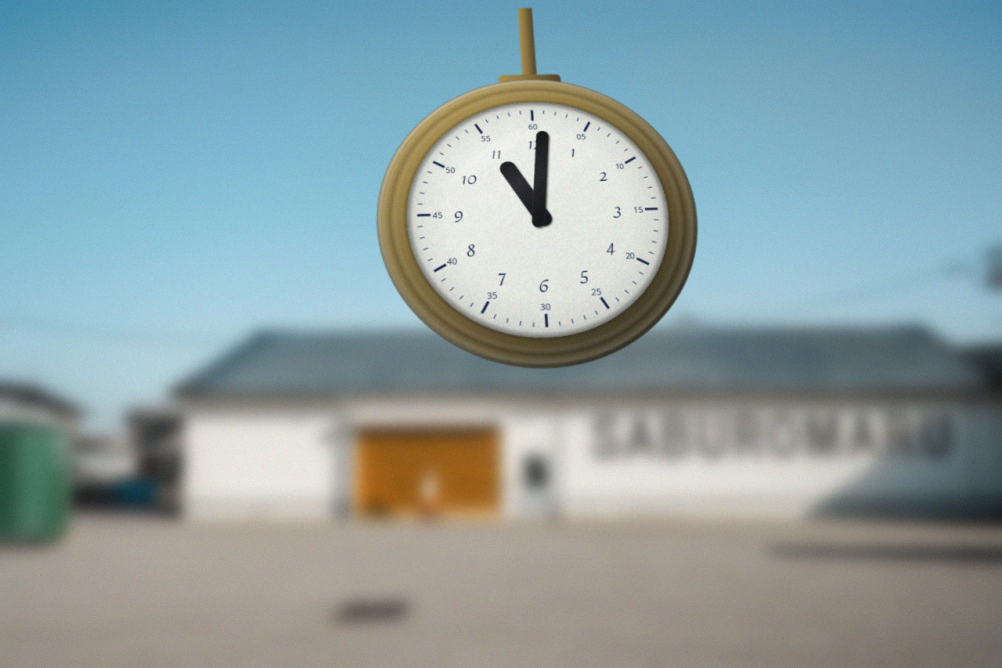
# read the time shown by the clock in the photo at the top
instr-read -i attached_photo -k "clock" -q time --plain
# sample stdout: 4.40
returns 11.01
